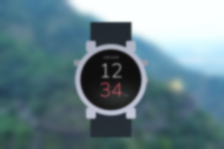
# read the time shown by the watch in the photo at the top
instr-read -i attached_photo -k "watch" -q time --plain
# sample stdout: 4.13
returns 12.34
